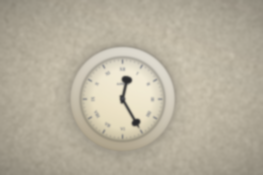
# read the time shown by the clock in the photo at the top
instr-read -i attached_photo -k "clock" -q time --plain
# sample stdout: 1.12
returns 12.25
